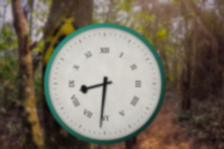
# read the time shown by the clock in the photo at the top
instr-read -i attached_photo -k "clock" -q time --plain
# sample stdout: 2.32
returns 8.31
